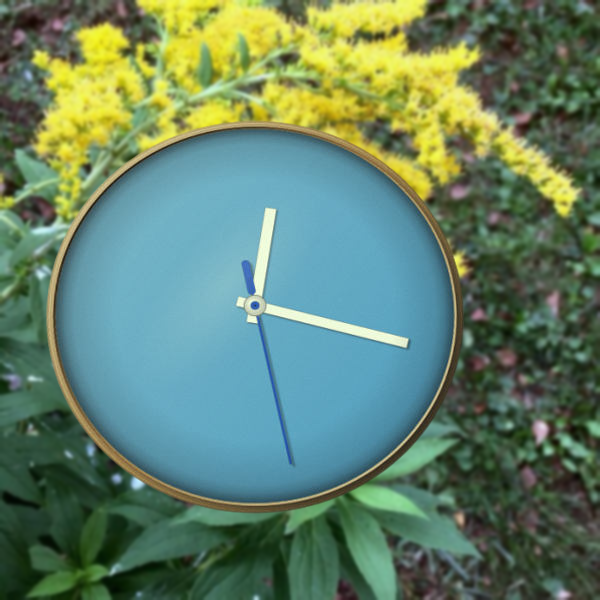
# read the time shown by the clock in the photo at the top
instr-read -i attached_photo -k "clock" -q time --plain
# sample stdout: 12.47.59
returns 12.17.28
